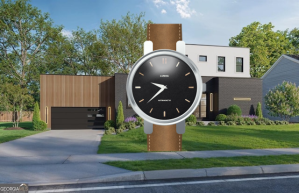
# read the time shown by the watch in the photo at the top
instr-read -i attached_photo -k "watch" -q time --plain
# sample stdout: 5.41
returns 9.38
